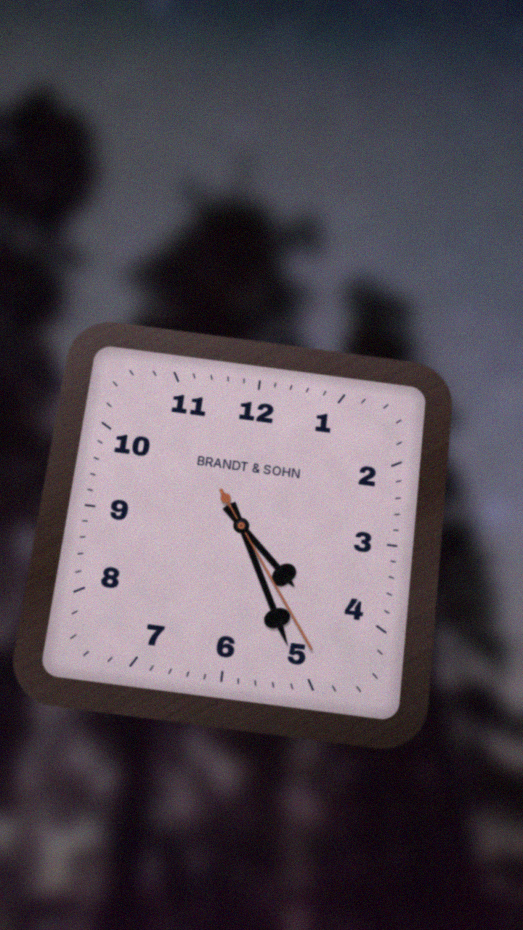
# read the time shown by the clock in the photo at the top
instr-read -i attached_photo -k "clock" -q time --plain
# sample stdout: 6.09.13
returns 4.25.24
